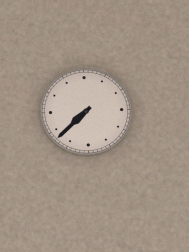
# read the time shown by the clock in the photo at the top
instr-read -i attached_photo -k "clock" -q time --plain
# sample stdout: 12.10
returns 7.38
